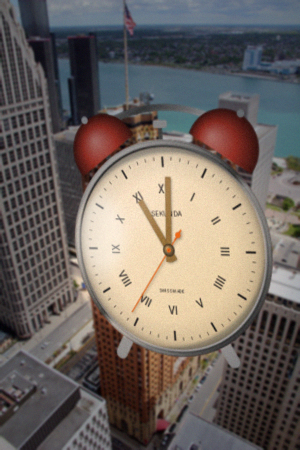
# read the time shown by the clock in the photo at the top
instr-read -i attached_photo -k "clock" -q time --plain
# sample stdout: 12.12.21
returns 11.00.36
